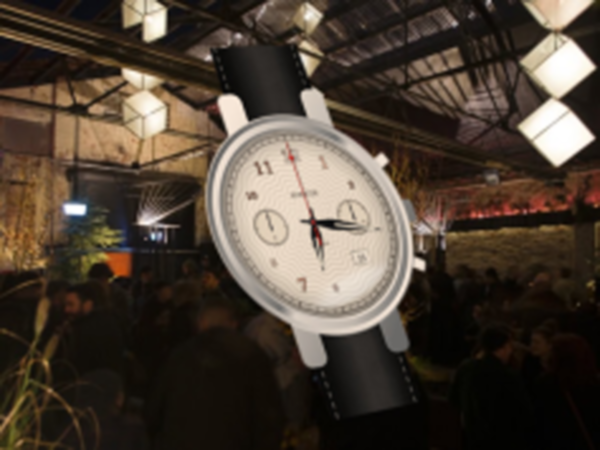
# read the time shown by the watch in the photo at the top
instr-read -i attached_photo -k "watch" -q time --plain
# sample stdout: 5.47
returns 6.17
